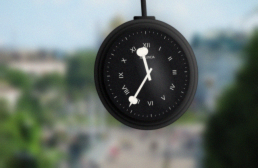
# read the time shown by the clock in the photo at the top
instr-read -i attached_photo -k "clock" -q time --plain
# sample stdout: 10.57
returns 11.36
